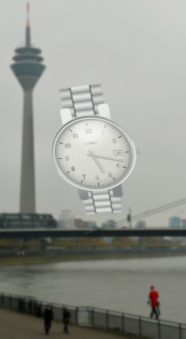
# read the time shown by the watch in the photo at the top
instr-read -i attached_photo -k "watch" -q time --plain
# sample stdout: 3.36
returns 5.18
